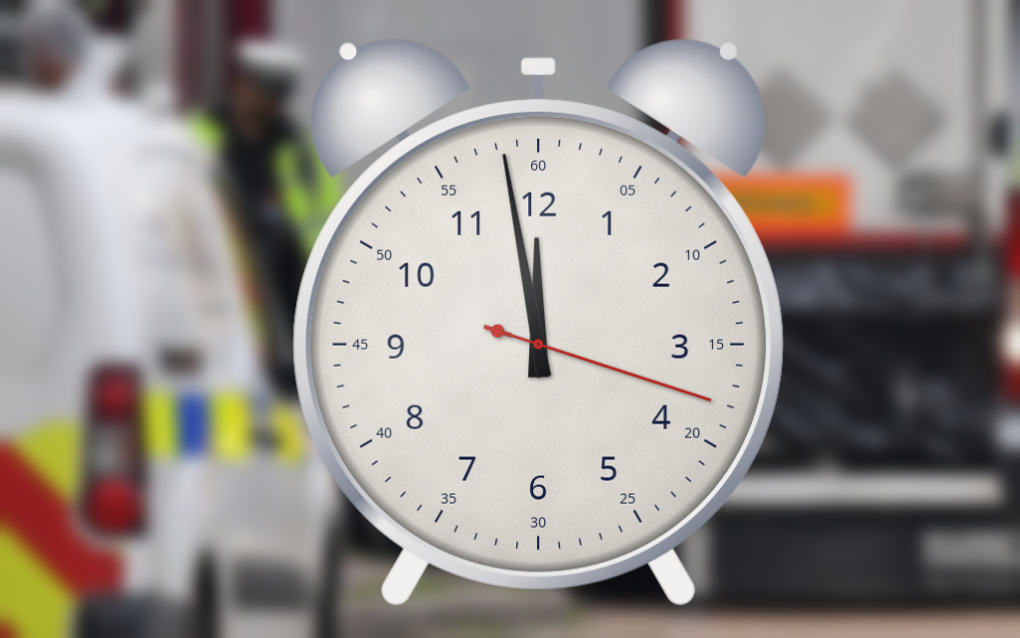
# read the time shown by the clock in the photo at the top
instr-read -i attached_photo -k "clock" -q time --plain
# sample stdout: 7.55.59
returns 11.58.18
